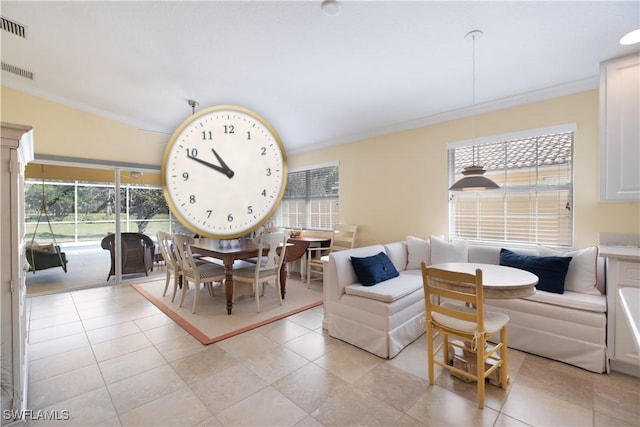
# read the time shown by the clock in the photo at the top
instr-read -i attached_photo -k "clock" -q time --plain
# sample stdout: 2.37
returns 10.49
